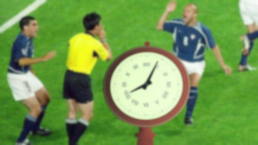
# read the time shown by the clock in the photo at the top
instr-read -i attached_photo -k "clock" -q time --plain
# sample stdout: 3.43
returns 8.04
